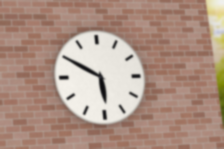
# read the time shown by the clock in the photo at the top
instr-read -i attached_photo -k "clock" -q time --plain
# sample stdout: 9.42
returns 5.50
